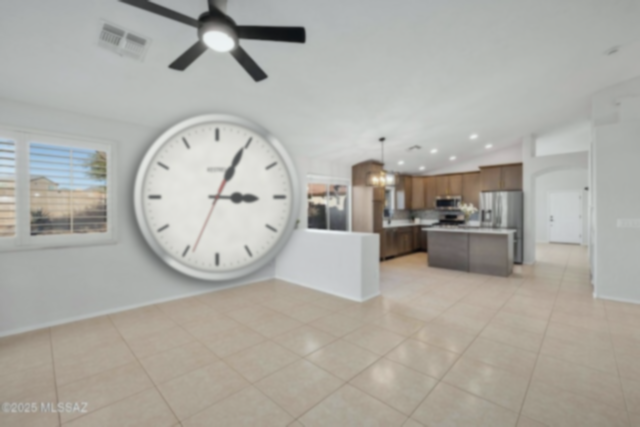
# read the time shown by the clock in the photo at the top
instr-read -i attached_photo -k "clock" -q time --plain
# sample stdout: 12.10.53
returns 3.04.34
